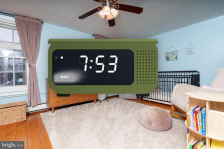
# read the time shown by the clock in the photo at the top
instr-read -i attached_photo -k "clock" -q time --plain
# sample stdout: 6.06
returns 7.53
